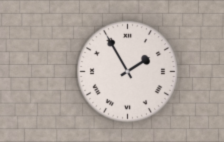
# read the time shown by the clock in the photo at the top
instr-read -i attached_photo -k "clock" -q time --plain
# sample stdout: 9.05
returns 1.55
